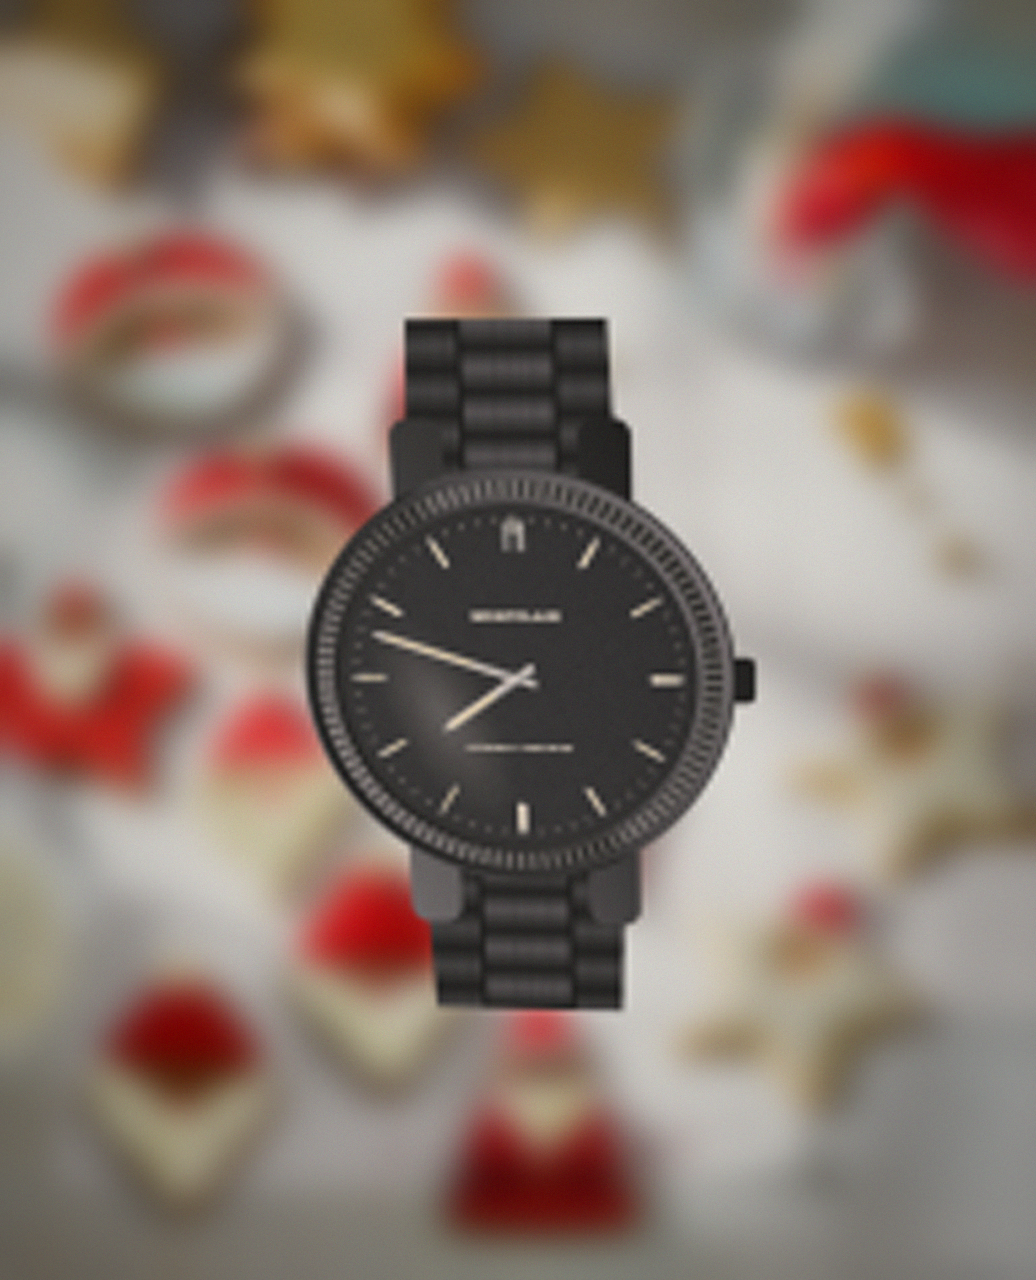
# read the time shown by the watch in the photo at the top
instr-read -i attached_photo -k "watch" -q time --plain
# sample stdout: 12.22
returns 7.48
